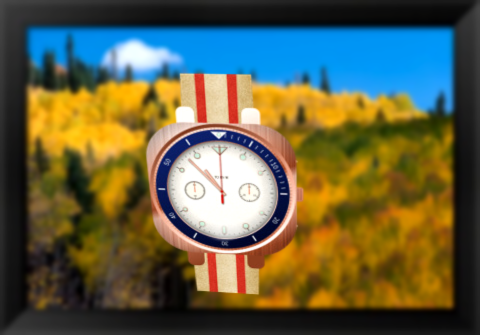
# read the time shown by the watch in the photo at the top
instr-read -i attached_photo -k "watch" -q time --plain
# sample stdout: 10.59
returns 10.53
